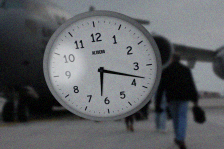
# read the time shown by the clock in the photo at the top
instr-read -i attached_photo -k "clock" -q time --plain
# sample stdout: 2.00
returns 6.18
